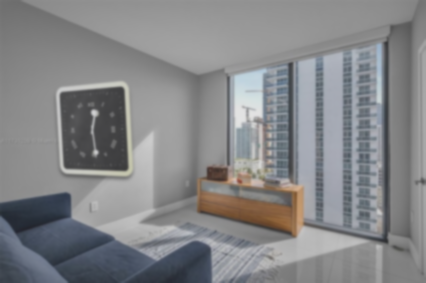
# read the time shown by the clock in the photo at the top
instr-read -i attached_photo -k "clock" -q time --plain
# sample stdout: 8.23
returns 12.29
